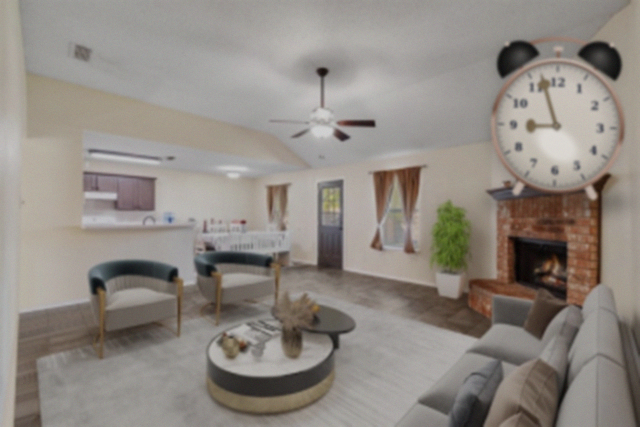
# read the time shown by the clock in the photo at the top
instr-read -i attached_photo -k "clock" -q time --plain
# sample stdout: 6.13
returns 8.57
